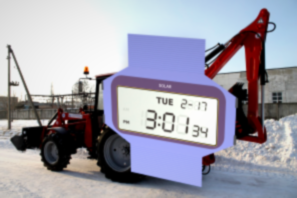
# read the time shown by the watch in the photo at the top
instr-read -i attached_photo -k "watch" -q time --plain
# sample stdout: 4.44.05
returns 3.01.34
